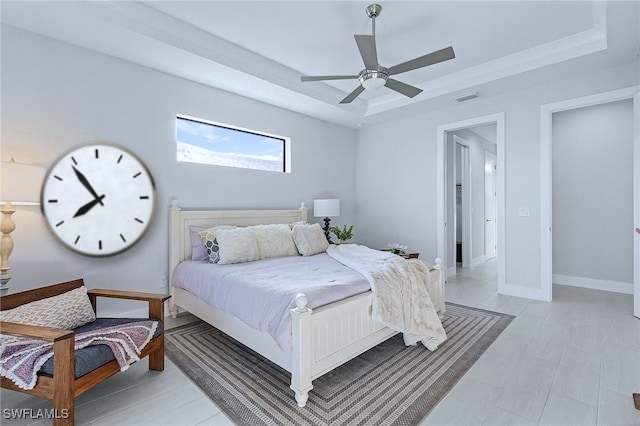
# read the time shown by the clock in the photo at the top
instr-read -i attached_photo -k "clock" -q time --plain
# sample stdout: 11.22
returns 7.54
